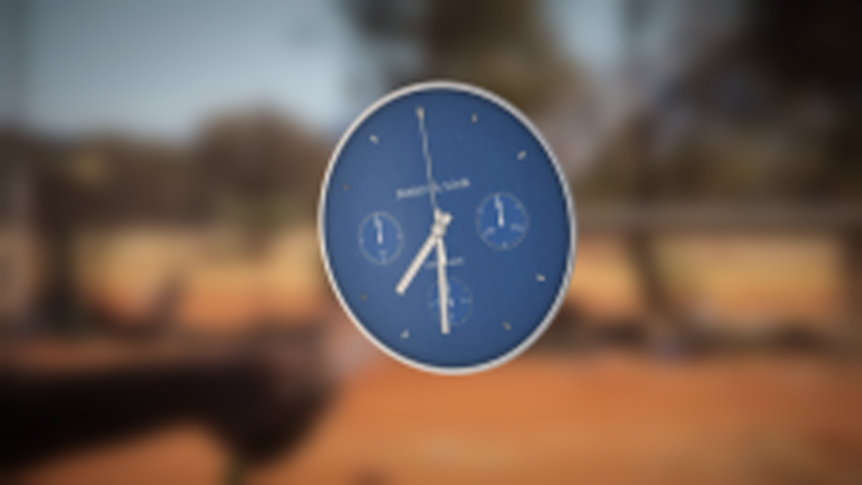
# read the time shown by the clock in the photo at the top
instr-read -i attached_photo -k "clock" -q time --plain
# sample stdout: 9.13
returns 7.31
